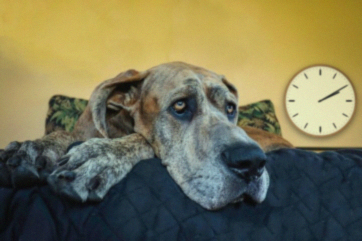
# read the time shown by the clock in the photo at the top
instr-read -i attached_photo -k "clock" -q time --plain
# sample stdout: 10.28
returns 2.10
